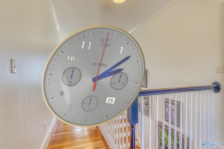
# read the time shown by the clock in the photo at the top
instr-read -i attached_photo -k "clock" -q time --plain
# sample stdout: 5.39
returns 2.08
